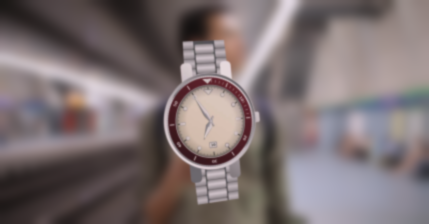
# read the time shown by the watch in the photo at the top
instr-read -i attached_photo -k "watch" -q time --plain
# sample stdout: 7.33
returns 6.55
